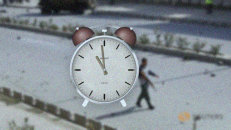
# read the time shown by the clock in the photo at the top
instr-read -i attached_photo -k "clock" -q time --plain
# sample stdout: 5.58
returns 10.59
